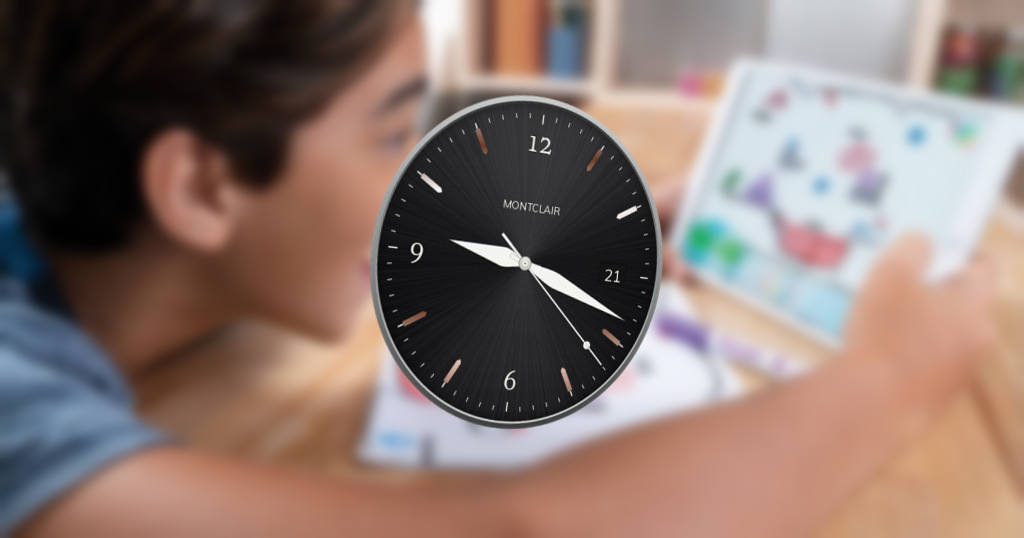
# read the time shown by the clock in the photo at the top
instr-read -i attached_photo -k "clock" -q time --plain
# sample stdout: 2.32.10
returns 9.18.22
